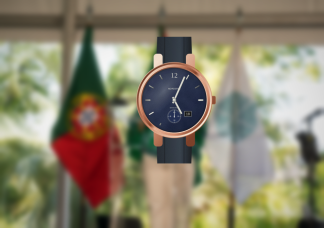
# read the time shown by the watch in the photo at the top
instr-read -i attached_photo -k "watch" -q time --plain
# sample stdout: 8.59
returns 5.04
